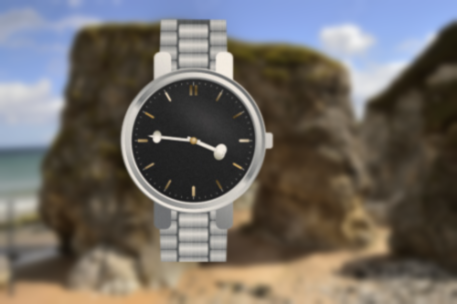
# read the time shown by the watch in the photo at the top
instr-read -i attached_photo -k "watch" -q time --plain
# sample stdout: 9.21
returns 3.46
